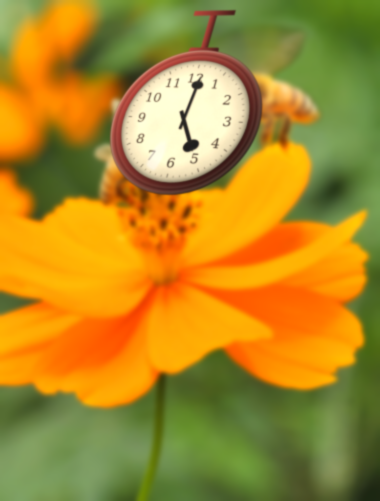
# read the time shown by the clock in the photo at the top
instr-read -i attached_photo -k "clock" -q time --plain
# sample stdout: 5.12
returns 5.01
